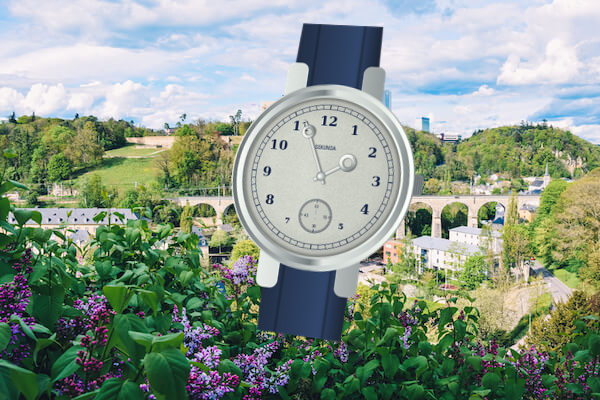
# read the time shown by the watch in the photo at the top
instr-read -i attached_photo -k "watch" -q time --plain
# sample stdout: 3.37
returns 1.56
